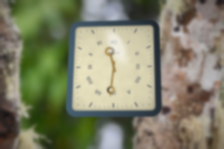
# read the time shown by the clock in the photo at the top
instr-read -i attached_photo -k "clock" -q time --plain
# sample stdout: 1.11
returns 11.31
